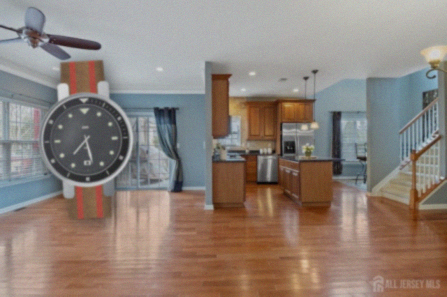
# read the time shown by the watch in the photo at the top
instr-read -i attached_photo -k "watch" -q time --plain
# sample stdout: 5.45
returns 7.28
